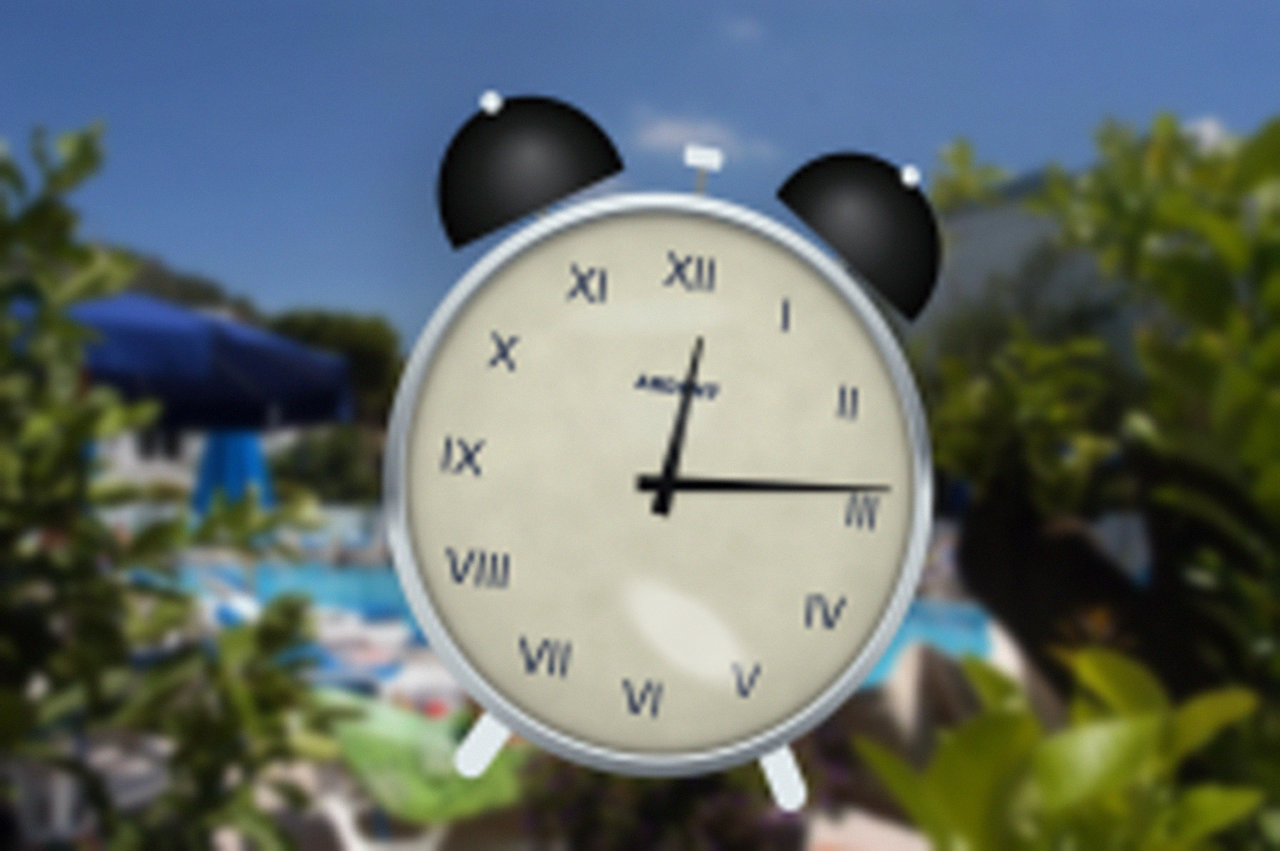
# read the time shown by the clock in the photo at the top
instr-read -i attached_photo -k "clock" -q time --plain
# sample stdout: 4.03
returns 12.14
